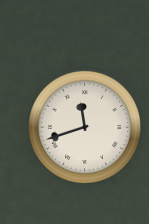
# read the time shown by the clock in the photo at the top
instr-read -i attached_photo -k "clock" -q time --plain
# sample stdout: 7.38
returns 11.42
